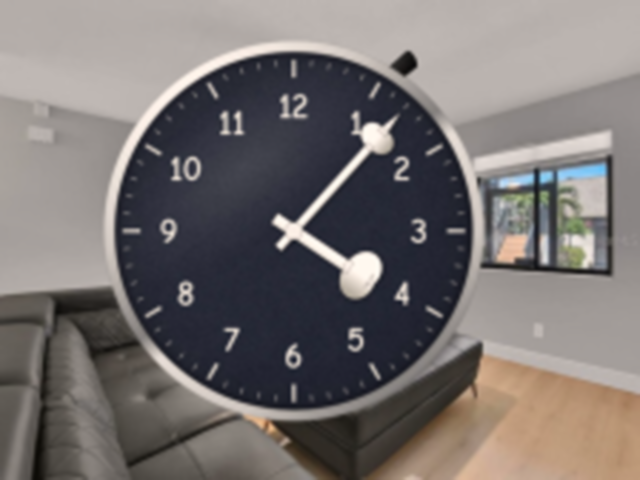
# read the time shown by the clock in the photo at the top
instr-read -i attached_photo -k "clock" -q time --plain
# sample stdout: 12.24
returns 4.07
